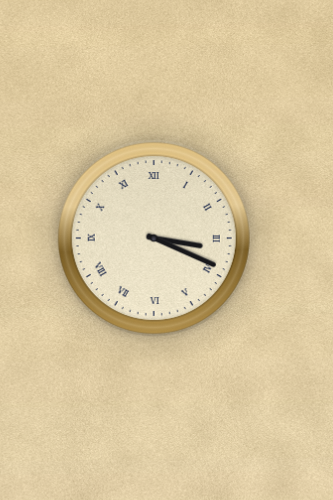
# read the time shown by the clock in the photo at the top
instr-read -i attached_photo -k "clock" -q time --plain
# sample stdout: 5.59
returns 3.19
